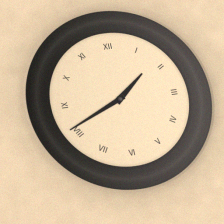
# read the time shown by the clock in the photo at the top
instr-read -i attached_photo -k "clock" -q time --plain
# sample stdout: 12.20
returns 1.41
